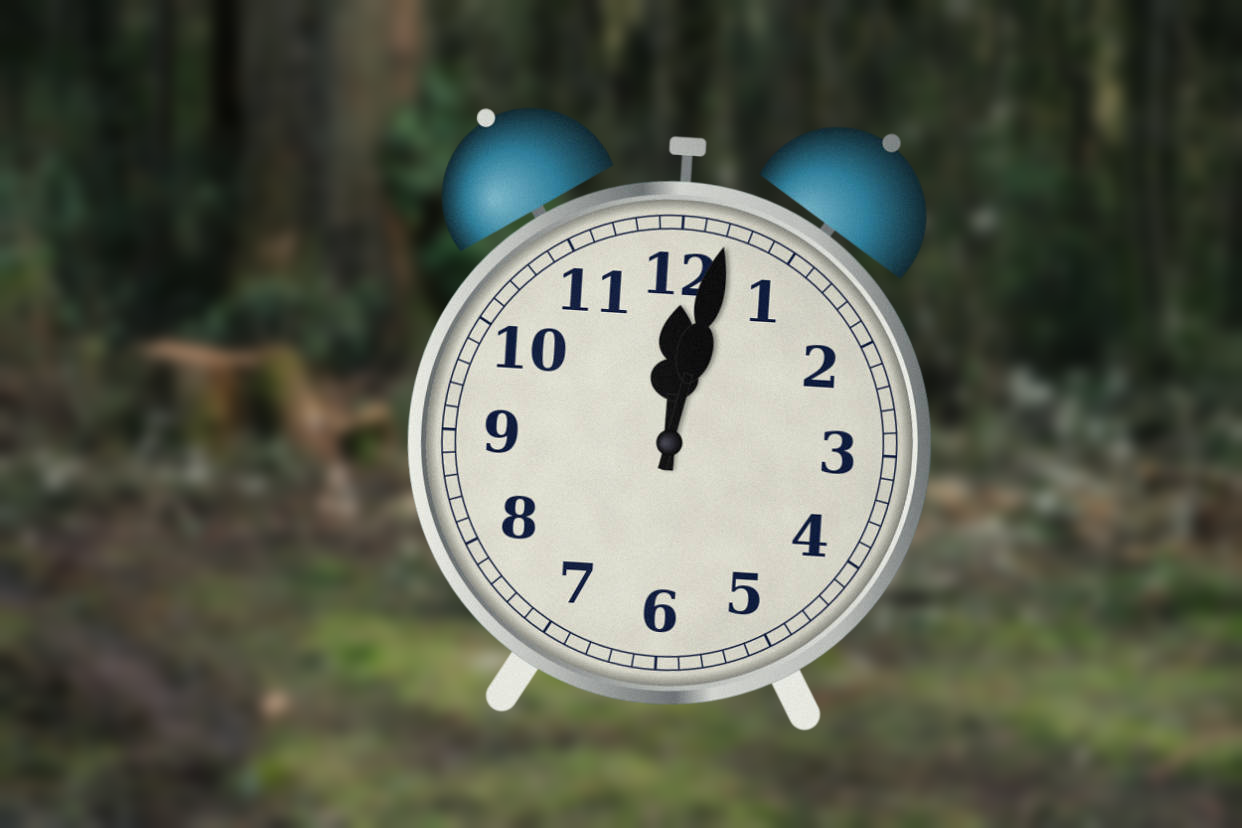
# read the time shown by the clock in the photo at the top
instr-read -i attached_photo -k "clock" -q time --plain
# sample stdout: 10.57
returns 12.02
